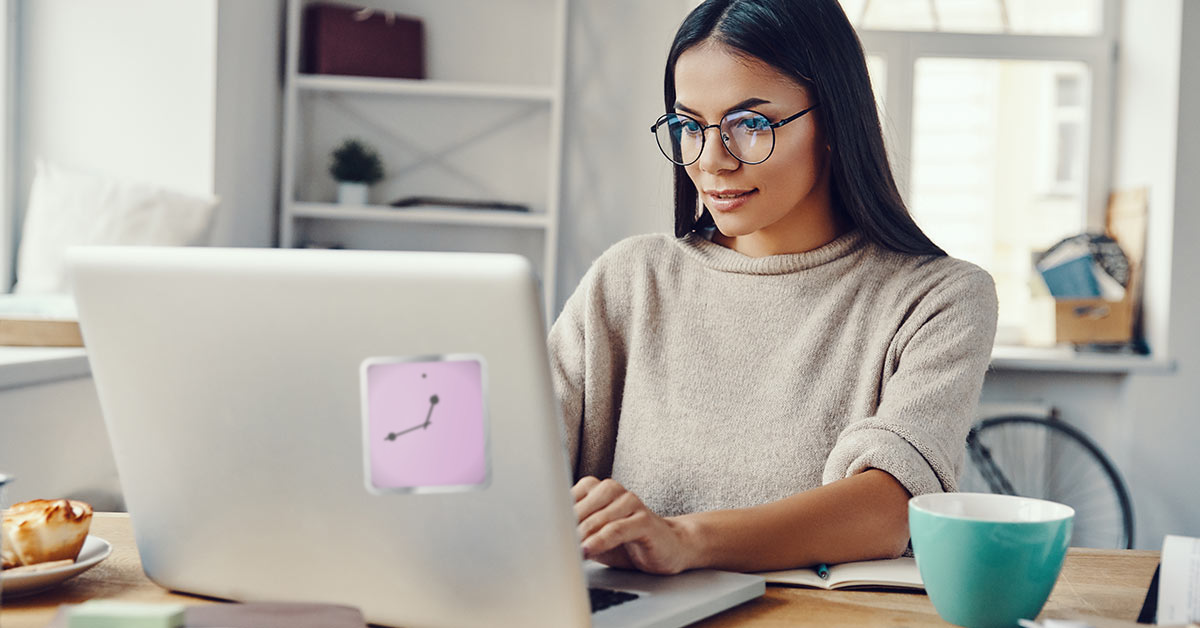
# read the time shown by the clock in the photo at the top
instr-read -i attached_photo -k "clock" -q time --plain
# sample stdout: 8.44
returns 12.42
